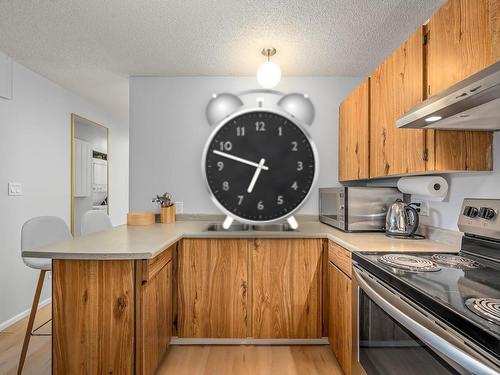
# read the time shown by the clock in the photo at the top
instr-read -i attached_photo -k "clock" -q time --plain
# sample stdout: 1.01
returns 6.48
